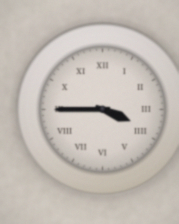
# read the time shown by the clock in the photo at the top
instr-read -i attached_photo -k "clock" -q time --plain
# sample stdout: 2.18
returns 3.45
